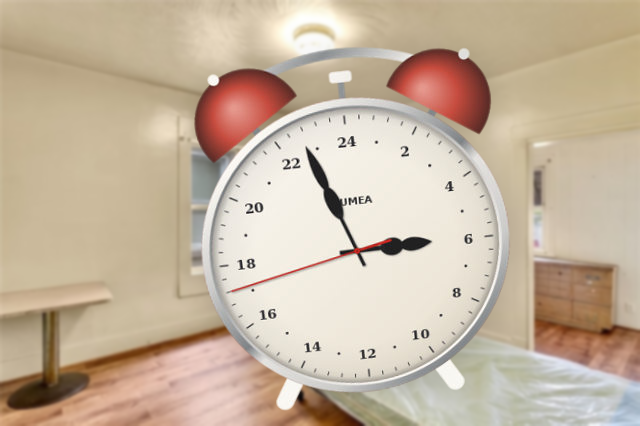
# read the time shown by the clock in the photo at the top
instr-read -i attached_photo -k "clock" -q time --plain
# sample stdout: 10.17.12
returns 5.56.43
